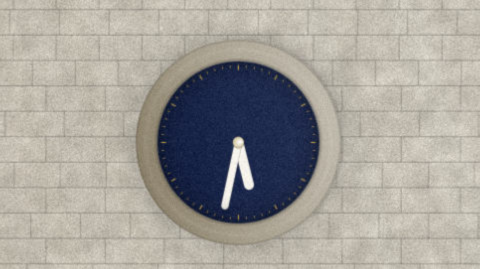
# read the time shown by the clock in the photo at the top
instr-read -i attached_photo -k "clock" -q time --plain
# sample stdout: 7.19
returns 5.32
